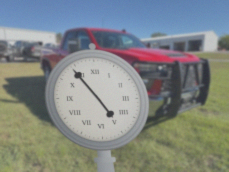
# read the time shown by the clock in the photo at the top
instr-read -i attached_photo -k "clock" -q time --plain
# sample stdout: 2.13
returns 4.54
